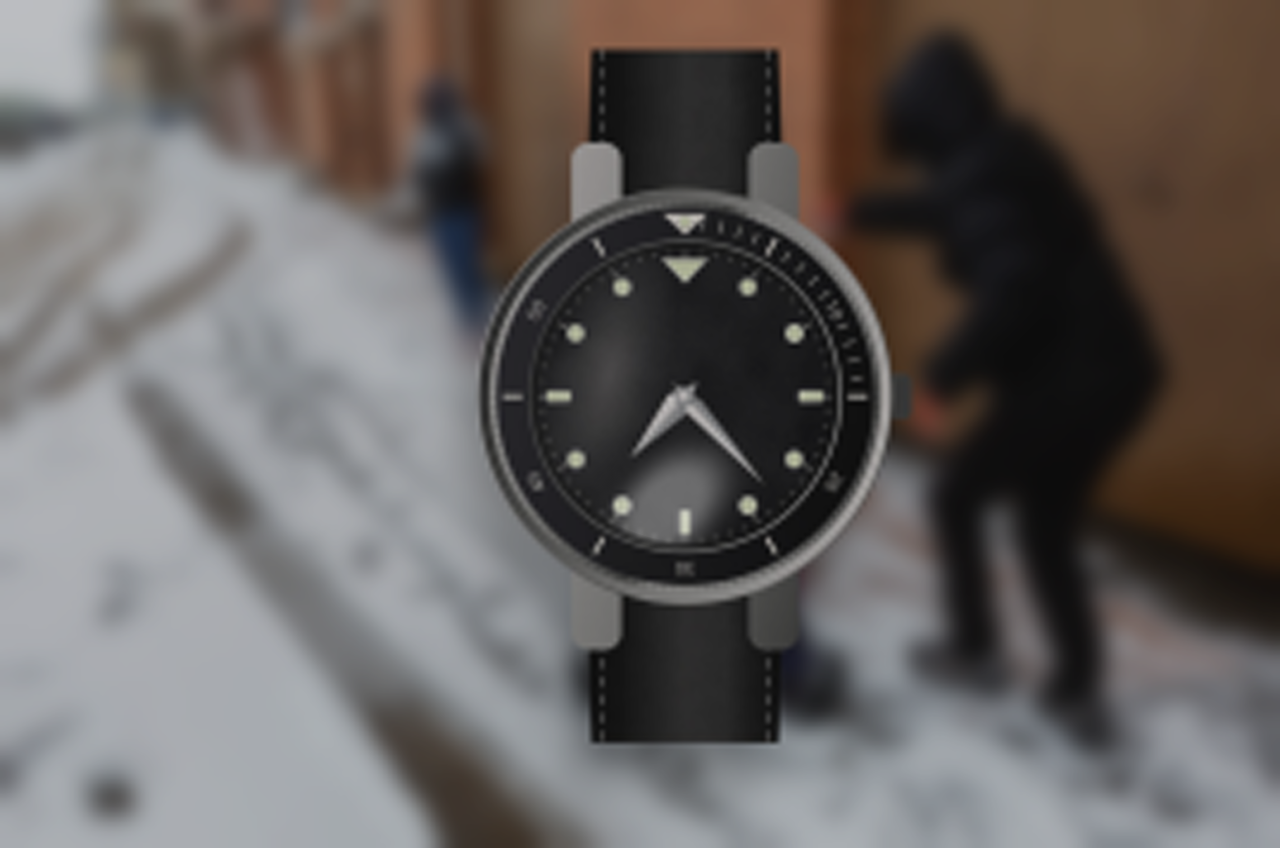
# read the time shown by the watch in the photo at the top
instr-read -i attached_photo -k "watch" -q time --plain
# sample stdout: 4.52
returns 7.23
